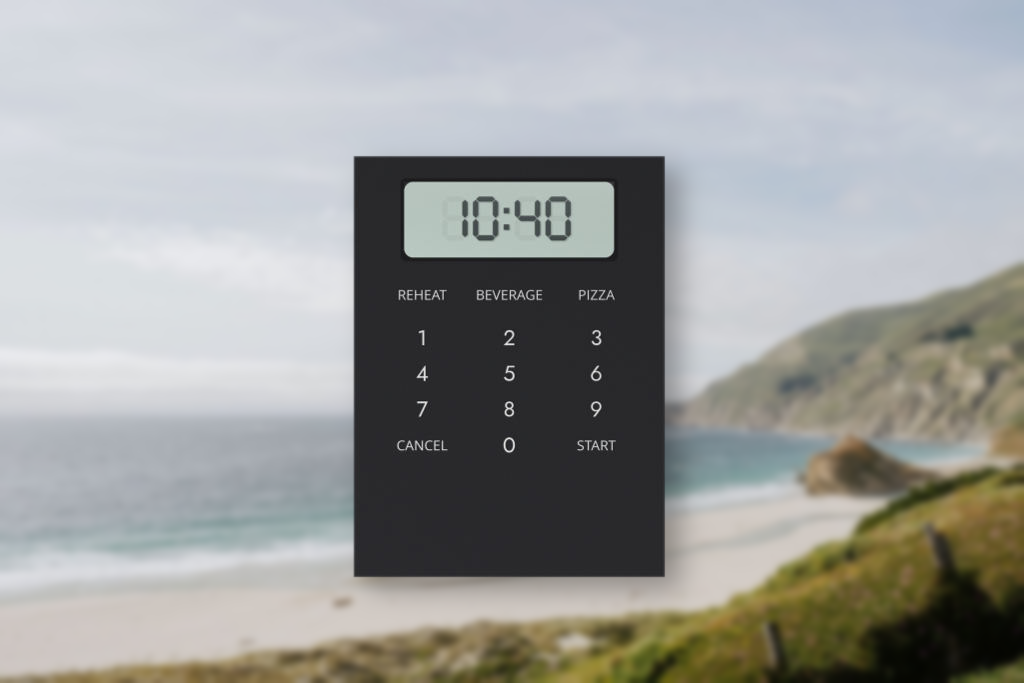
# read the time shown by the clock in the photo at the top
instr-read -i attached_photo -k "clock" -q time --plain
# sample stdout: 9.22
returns 10.40
